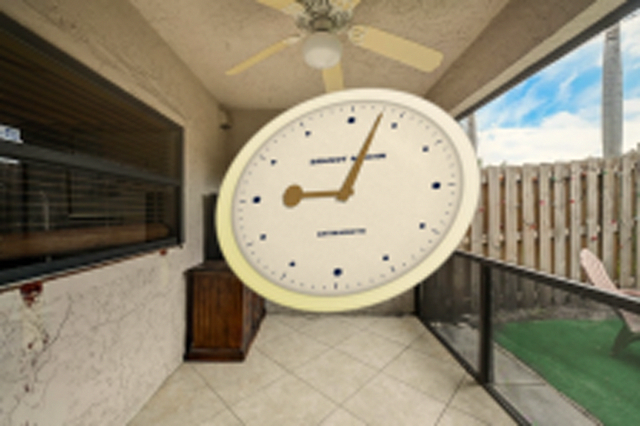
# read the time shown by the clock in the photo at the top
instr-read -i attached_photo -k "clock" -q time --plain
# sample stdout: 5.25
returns 9.03
